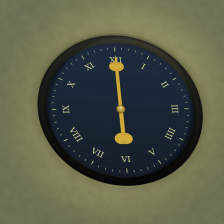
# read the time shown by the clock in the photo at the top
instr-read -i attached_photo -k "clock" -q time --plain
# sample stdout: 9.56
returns 6.00
